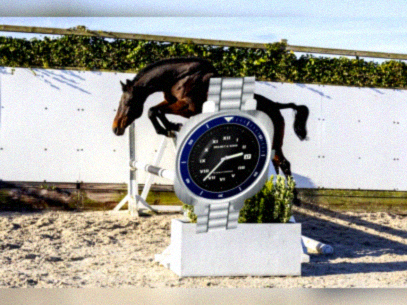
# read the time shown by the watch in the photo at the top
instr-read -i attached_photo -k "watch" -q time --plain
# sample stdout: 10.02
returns 2.37
